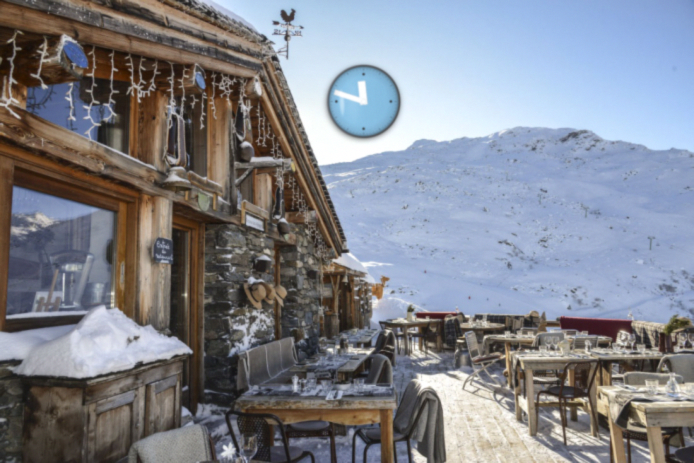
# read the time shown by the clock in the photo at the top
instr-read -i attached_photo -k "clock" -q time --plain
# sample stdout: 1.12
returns 11.48
